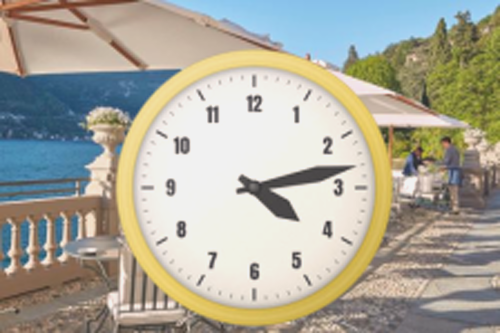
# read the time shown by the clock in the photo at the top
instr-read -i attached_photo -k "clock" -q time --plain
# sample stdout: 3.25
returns 4.13
